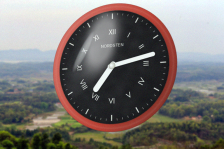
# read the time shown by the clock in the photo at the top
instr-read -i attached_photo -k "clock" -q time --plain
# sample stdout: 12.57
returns 7.13
